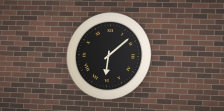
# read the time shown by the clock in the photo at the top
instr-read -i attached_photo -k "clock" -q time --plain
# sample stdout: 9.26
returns 6.08
